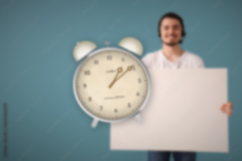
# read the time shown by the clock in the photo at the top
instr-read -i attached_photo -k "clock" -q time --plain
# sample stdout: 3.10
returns 1.09
